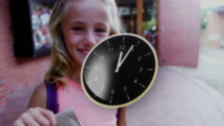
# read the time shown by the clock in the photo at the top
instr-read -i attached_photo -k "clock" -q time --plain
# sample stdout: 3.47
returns 12.04
